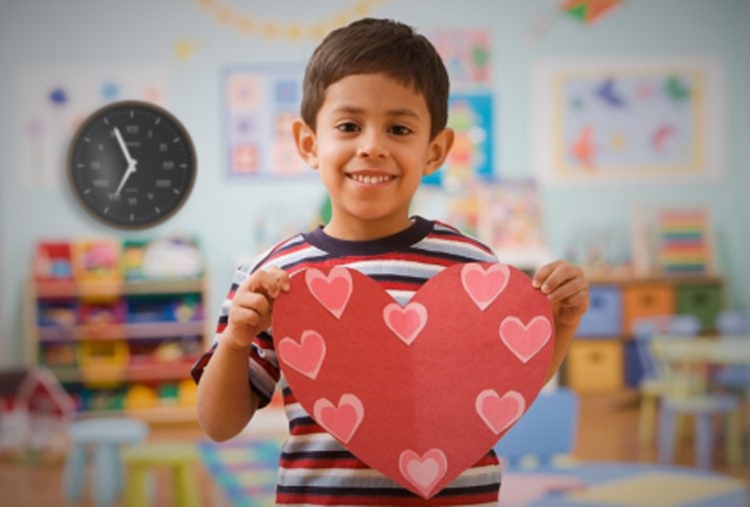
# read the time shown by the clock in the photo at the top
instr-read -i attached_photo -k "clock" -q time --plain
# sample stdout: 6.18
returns 6.56
